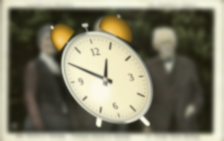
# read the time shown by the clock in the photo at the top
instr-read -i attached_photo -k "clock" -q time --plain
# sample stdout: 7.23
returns 12.50
